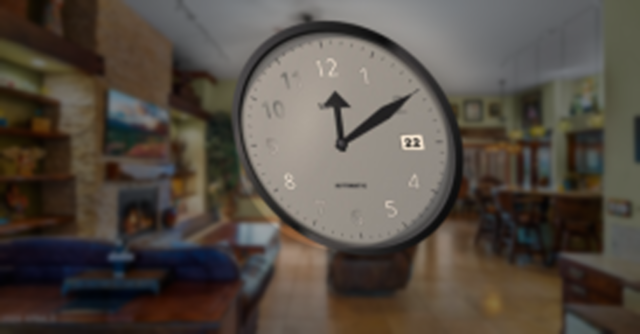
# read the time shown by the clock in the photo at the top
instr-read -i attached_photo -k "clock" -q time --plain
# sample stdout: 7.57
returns 12.10
